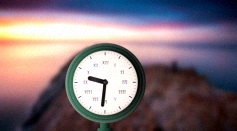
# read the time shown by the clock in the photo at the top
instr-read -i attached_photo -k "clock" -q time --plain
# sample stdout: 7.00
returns 9.31
